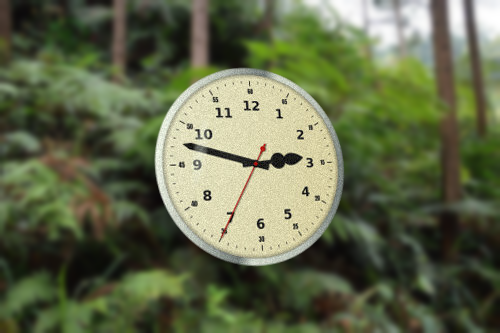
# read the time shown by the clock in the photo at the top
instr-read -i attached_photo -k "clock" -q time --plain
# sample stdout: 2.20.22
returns 2.47.35
